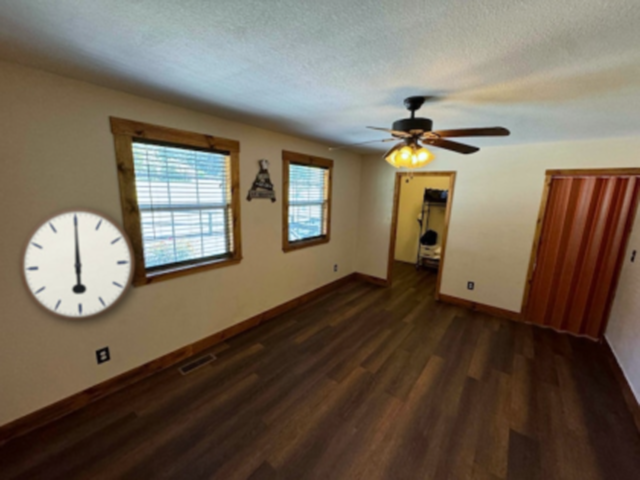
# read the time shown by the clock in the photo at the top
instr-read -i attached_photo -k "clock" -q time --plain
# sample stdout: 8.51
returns 6.00
